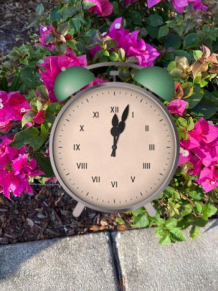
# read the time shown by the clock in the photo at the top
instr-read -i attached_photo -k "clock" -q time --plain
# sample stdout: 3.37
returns 12.03
